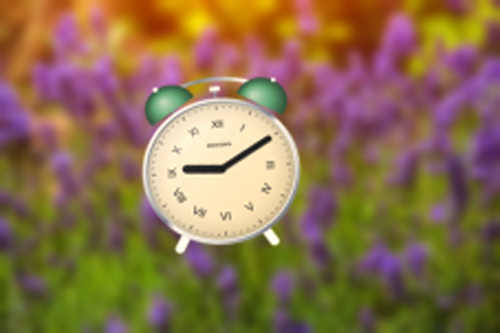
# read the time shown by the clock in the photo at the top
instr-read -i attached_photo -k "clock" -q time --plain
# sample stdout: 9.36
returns 9.10
